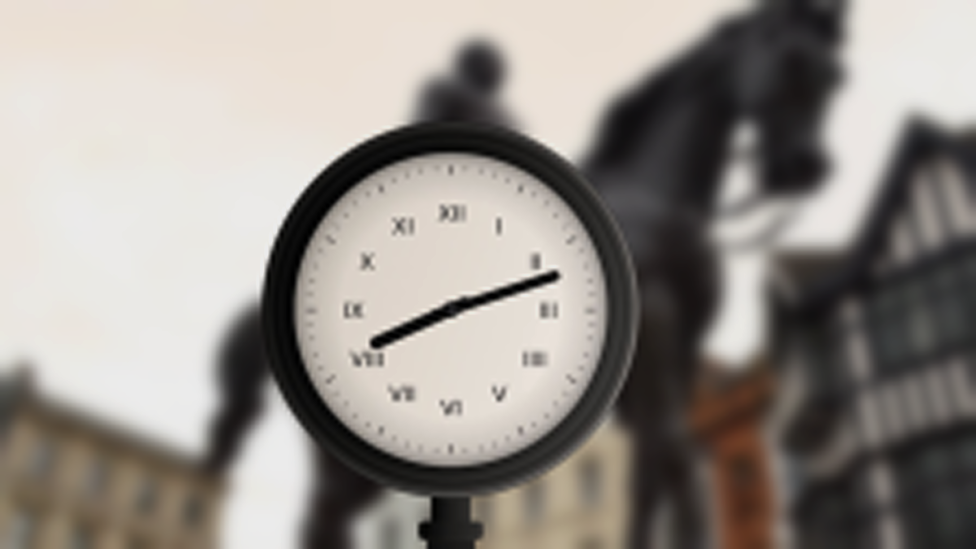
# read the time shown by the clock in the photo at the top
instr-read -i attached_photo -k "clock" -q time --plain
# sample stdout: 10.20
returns 8.12
